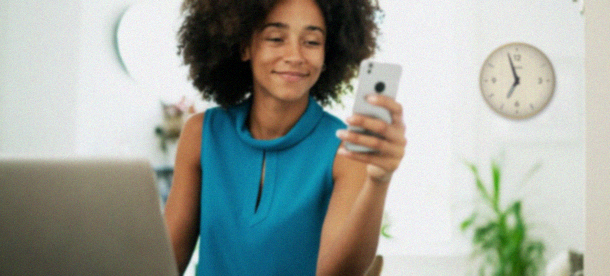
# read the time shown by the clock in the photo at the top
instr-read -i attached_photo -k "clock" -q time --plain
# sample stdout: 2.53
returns 6.57
